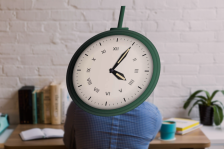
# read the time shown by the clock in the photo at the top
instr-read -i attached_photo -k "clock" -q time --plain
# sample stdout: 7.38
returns 4.05
